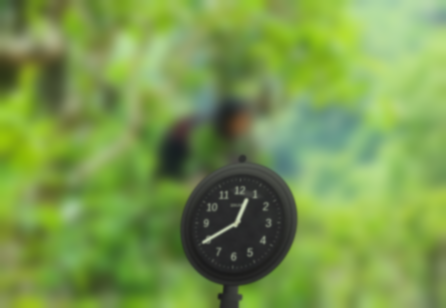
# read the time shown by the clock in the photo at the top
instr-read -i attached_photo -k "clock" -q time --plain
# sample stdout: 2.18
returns 12.40
